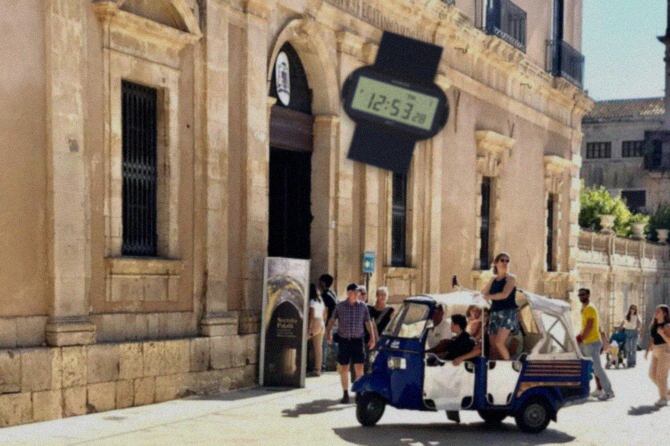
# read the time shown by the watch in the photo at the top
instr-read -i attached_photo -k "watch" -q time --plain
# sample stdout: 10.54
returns 12.53
